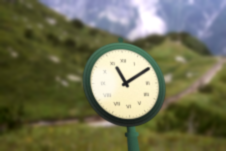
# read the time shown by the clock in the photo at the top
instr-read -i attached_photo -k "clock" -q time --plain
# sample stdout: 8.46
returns 11.10
